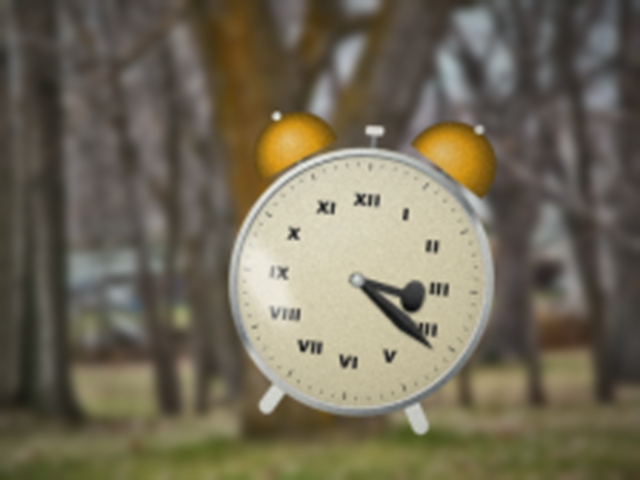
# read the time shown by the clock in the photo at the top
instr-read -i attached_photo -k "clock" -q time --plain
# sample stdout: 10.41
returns 3.21
